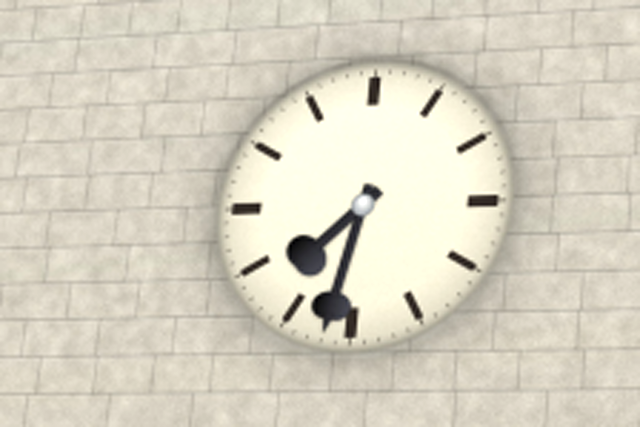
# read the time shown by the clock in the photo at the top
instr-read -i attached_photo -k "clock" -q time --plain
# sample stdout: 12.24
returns 7.32
